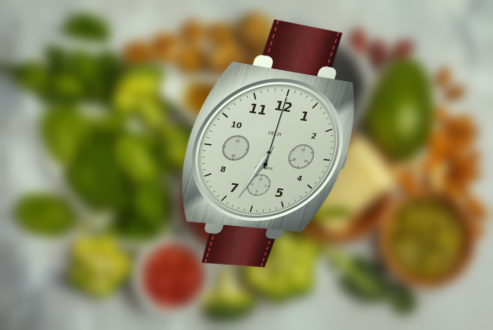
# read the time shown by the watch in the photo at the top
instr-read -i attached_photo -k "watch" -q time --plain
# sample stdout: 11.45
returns 6.33
